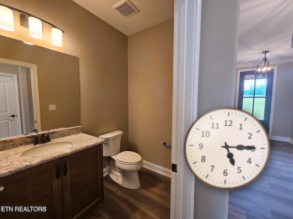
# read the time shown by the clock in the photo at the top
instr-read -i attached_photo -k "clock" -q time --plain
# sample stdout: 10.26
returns 5.15
